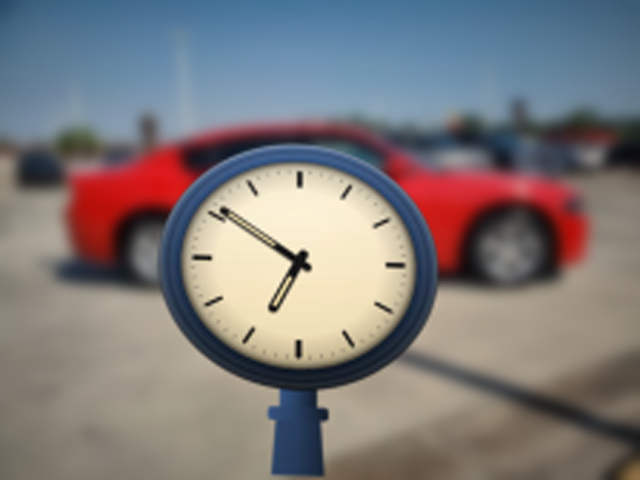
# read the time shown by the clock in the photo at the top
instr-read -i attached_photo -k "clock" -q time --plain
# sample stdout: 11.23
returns 6.51
